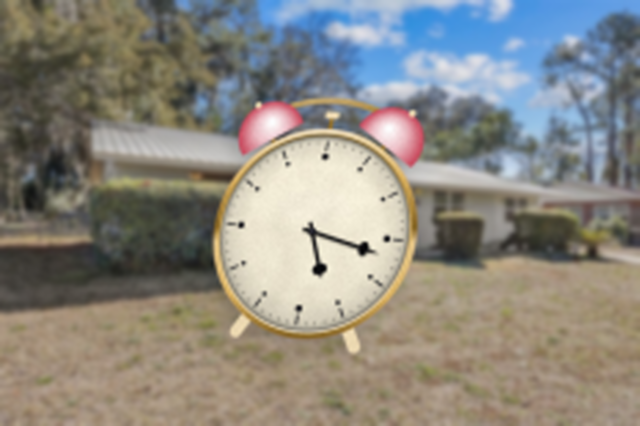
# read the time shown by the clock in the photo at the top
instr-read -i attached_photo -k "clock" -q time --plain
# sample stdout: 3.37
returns 5.17
